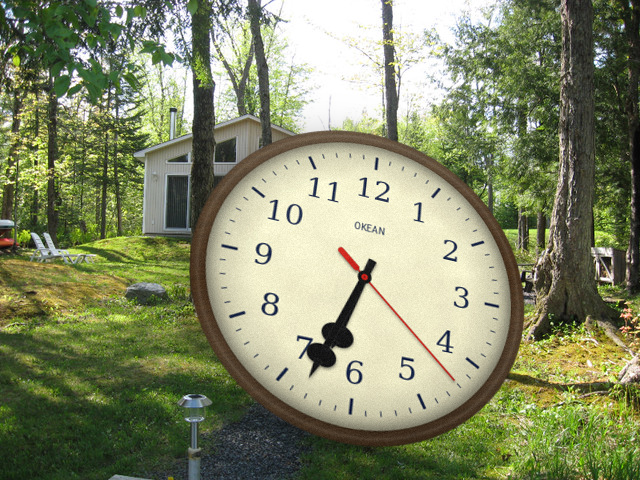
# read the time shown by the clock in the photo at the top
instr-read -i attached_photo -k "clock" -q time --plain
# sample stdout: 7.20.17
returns 6.33.22
